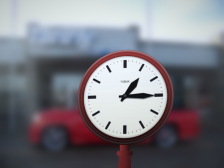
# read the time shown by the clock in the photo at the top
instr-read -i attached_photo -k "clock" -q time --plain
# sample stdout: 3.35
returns 1.15
